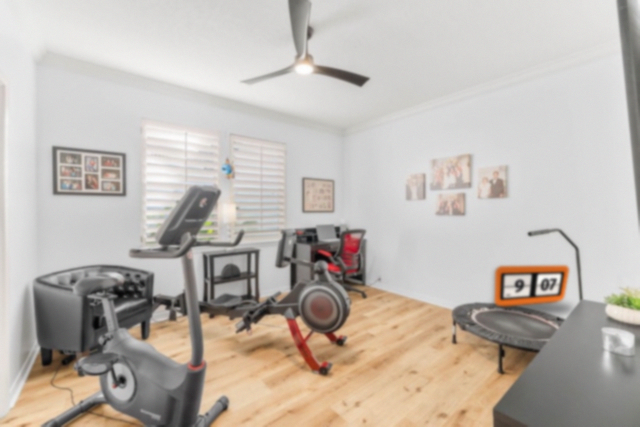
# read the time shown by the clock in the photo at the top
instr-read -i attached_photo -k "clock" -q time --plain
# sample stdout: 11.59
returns 9.07
